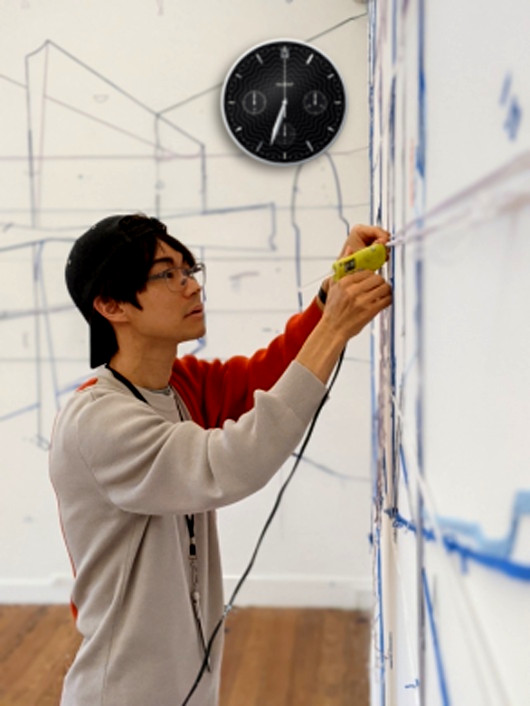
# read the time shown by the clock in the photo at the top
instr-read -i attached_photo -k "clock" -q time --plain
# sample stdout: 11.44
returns 6.33
